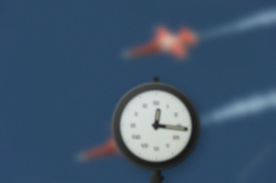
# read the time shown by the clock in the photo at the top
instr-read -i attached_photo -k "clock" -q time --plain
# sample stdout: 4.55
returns 12.16
